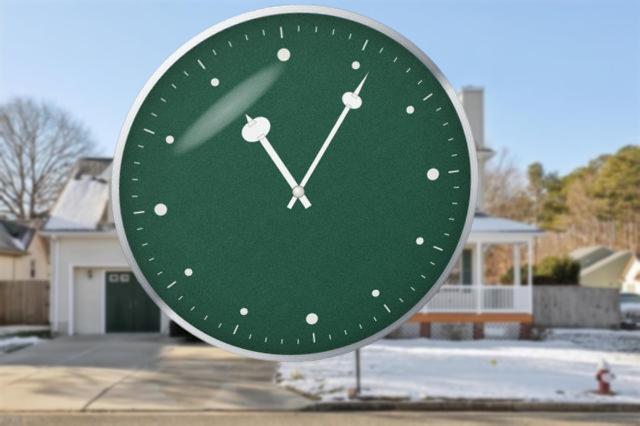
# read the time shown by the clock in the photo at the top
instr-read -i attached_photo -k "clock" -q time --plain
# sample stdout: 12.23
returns 11.06
